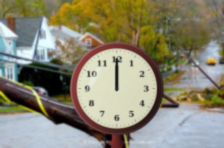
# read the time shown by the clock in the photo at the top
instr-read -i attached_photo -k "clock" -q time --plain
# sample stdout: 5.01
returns 12.00
